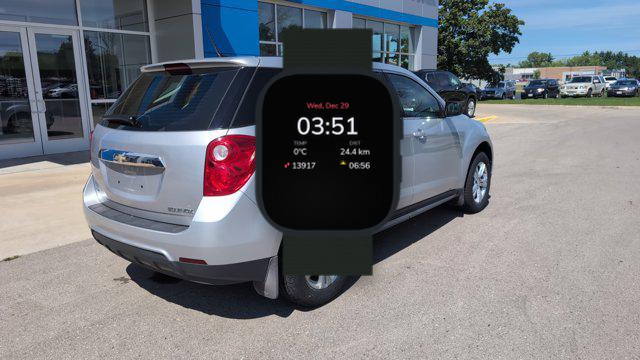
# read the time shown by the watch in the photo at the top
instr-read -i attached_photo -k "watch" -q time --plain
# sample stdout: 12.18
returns 3.51
